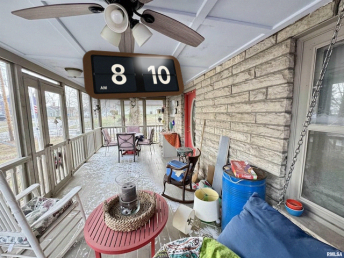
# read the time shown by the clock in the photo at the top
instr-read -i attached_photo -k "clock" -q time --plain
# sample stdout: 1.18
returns 8.10
